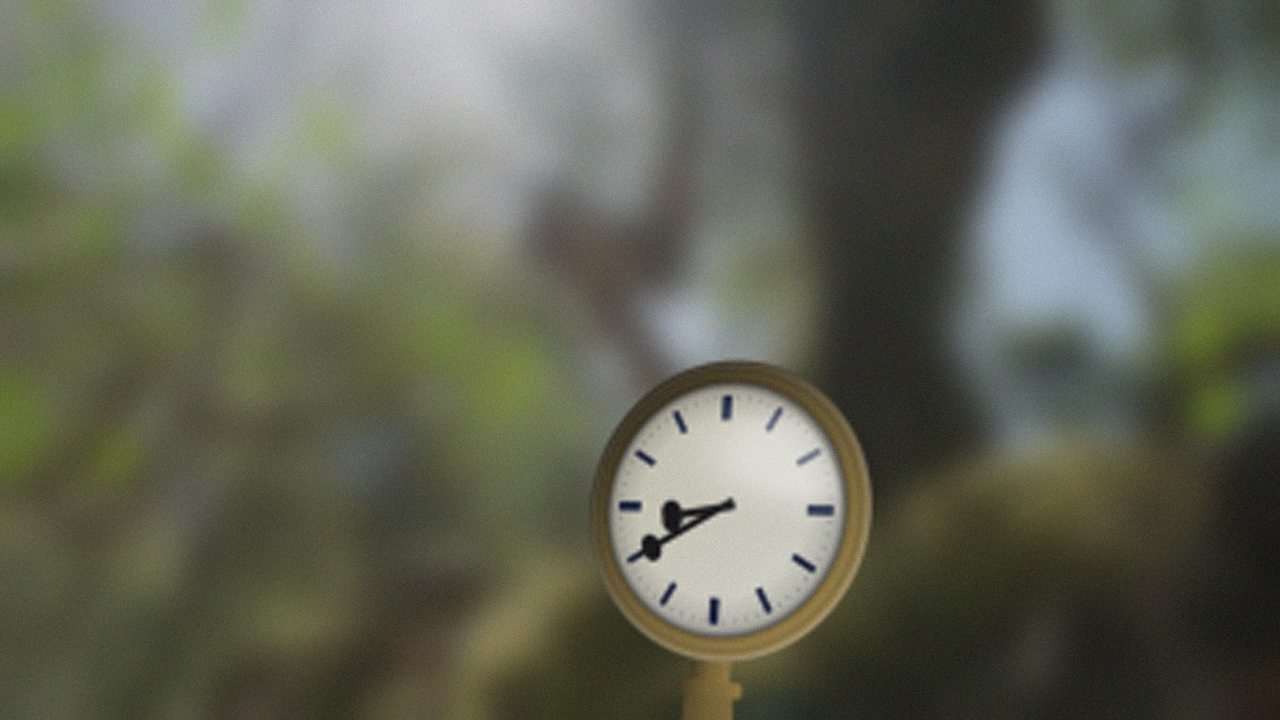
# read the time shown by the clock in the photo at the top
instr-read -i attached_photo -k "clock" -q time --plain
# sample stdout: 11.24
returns 8.40
